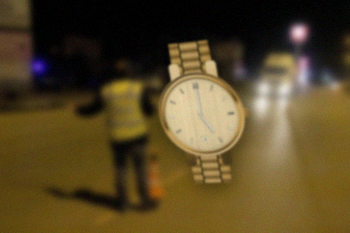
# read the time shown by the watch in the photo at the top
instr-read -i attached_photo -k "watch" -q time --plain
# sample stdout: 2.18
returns 5.00
